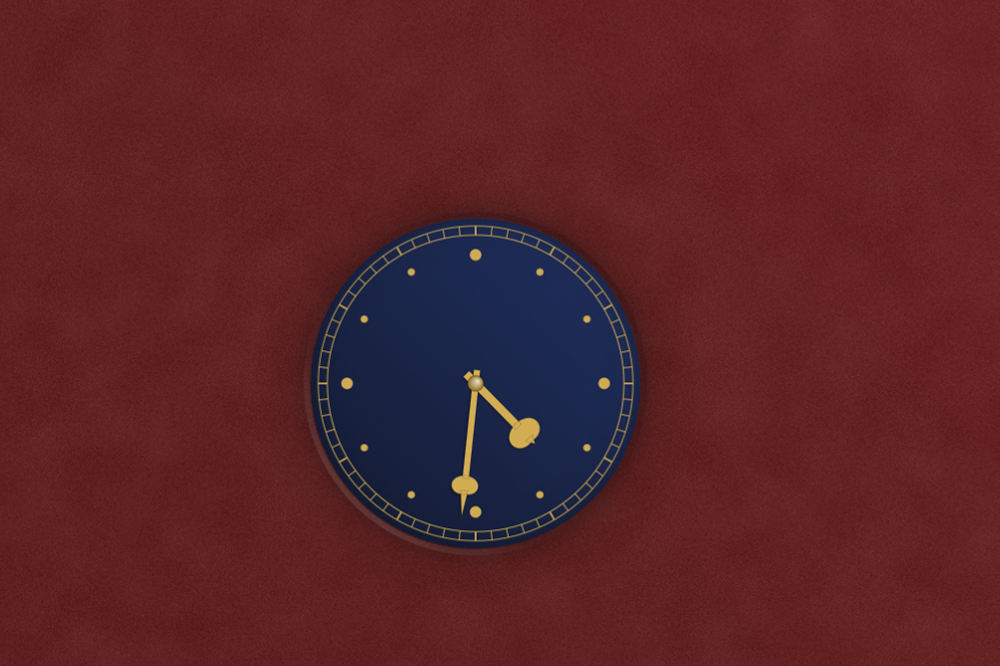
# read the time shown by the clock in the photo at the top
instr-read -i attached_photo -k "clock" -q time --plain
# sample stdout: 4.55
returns 4.31
